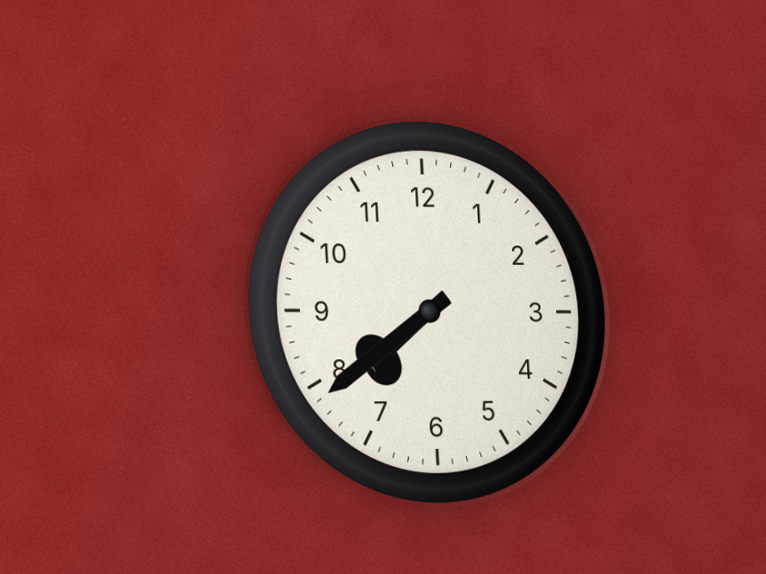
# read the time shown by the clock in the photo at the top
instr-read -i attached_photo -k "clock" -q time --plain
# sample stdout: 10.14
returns 7.39
